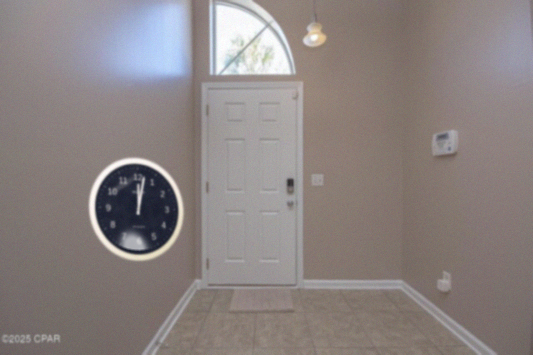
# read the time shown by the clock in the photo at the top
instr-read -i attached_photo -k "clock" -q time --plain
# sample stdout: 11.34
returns 12.02
